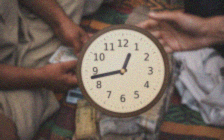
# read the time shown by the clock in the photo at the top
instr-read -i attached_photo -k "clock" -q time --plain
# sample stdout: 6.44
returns 12.43
